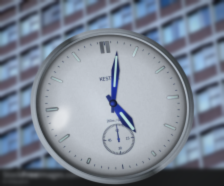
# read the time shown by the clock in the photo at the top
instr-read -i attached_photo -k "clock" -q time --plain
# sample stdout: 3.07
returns 5.02
